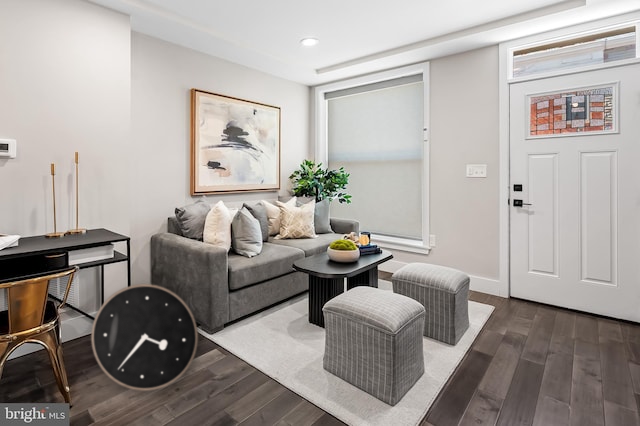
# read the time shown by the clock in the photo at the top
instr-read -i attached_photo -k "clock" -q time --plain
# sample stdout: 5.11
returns 3.36
